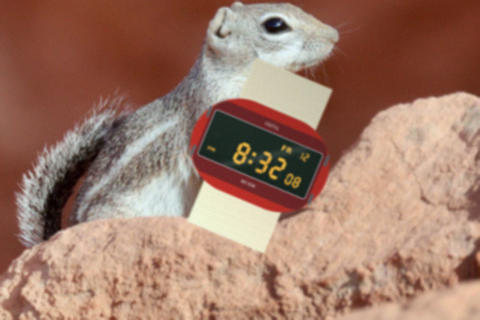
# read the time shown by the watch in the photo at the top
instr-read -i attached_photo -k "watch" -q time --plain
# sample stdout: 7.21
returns 8.32
